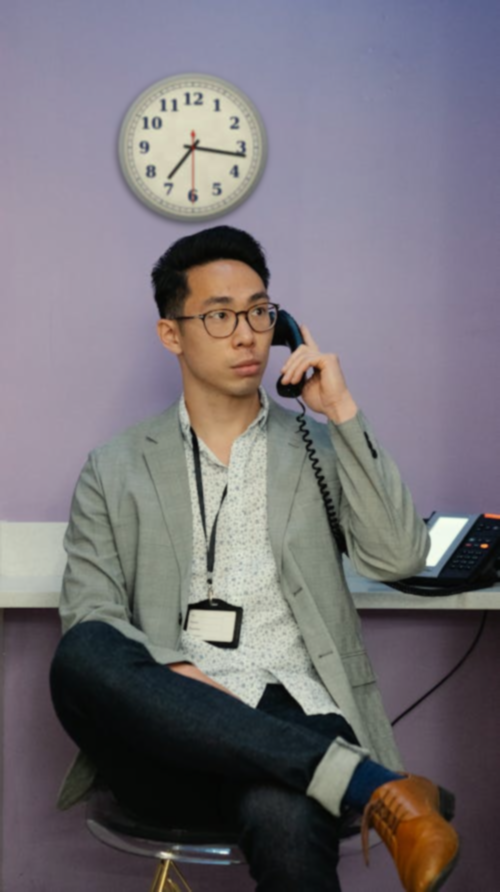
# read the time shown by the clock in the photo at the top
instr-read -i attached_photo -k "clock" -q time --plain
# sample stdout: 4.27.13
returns 7.16.30
